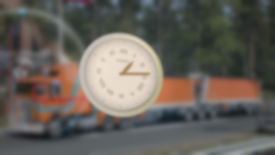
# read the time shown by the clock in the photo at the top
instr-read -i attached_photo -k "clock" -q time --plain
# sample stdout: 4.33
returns 1.14
